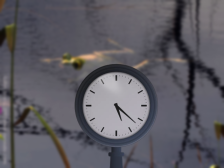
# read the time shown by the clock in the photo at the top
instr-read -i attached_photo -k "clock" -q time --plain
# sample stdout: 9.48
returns 5.22
